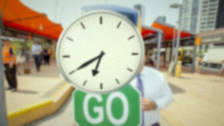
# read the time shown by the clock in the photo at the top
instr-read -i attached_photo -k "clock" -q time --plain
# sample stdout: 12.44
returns 6.40
